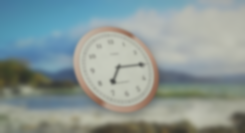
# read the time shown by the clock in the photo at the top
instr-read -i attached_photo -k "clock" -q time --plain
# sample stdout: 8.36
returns 7.15
